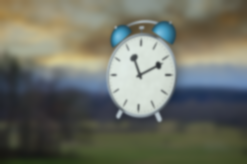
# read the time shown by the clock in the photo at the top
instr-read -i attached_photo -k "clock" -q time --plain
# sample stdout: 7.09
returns 11.11
